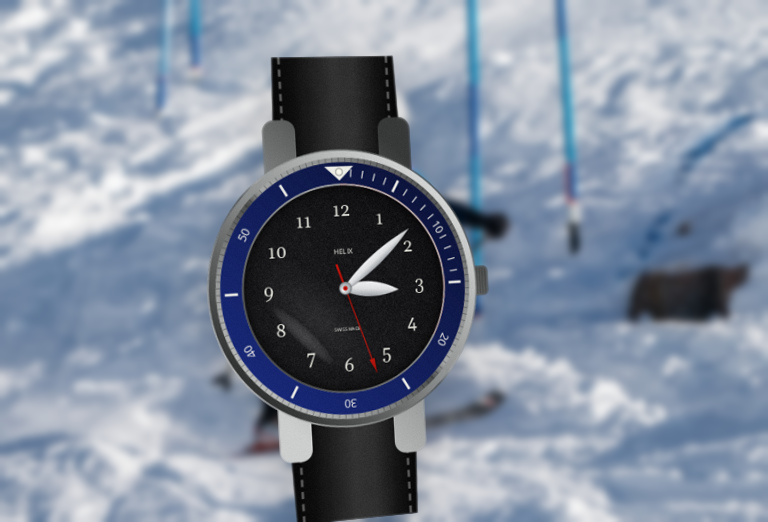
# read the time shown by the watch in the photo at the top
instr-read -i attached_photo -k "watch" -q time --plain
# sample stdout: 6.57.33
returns 3.08.27
